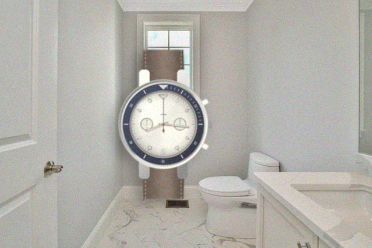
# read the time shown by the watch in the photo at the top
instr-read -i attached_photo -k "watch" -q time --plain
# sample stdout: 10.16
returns 8.16
